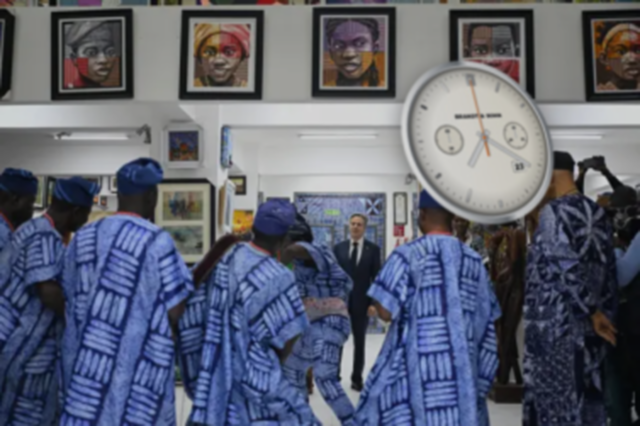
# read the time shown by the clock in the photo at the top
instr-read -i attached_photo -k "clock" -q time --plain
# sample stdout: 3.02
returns 7.21
